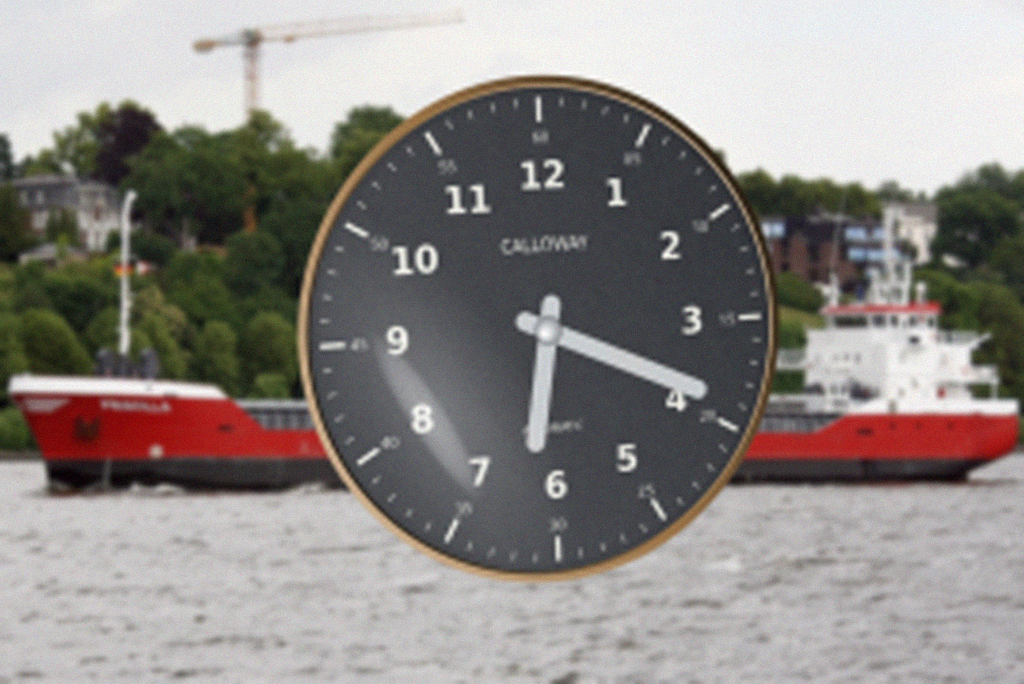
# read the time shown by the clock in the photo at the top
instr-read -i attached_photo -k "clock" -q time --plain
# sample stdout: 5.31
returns 6.19
